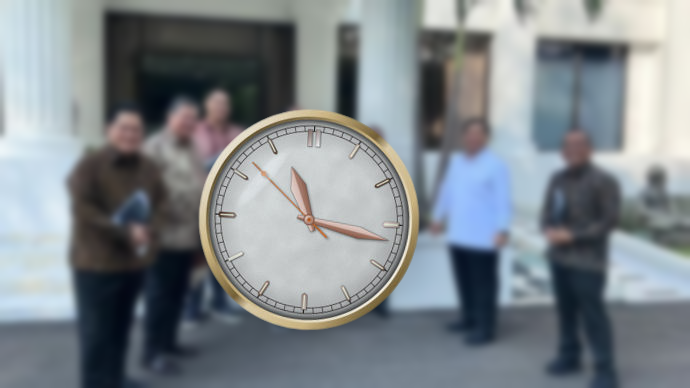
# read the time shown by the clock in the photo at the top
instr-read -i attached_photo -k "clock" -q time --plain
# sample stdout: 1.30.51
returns 11.16.52
